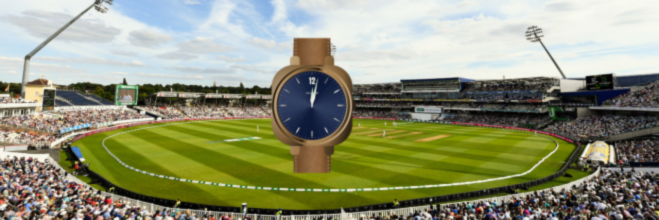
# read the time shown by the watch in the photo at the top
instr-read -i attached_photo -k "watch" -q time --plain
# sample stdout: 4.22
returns 12.02
